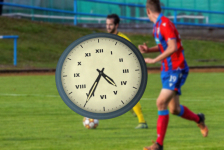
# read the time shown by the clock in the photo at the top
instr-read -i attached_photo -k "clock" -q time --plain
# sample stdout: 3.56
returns 4.35
